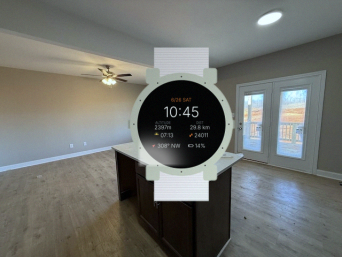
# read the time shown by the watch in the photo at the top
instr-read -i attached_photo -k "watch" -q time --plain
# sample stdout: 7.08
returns 10.45
